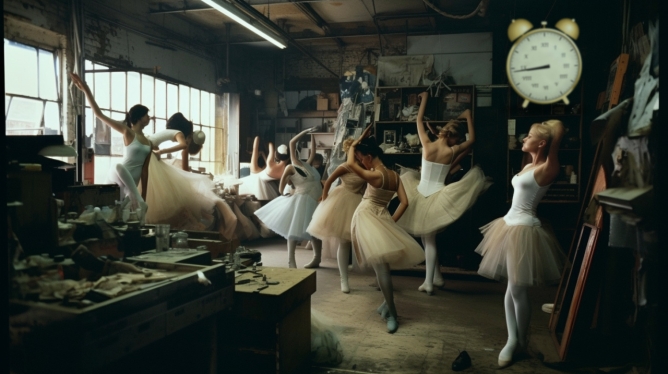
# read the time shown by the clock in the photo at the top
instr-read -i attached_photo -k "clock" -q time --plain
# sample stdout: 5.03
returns 8.44
